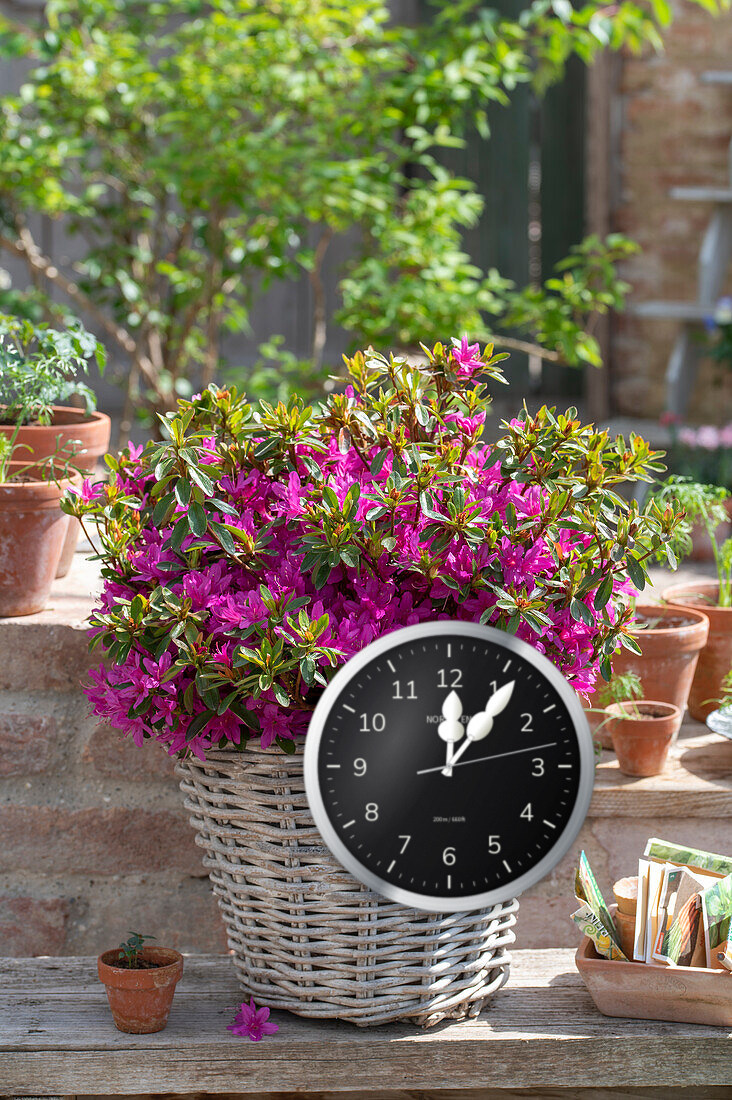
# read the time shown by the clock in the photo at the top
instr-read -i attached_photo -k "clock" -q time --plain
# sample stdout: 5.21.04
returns 12.06.13
